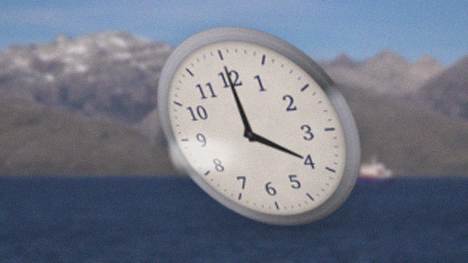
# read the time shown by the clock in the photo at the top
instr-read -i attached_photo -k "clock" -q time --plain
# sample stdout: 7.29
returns 4.00
